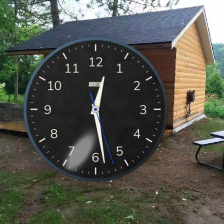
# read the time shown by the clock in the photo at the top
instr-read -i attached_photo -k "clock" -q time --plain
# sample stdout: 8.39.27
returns 12.28.27
